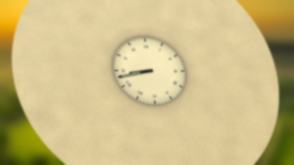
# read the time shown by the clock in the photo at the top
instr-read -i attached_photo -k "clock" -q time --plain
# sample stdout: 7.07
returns 8.43
